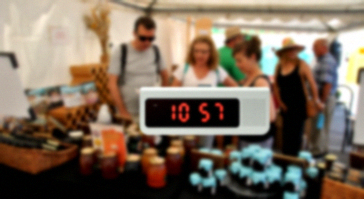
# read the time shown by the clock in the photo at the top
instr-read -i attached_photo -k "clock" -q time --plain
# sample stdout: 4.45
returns 10.57
